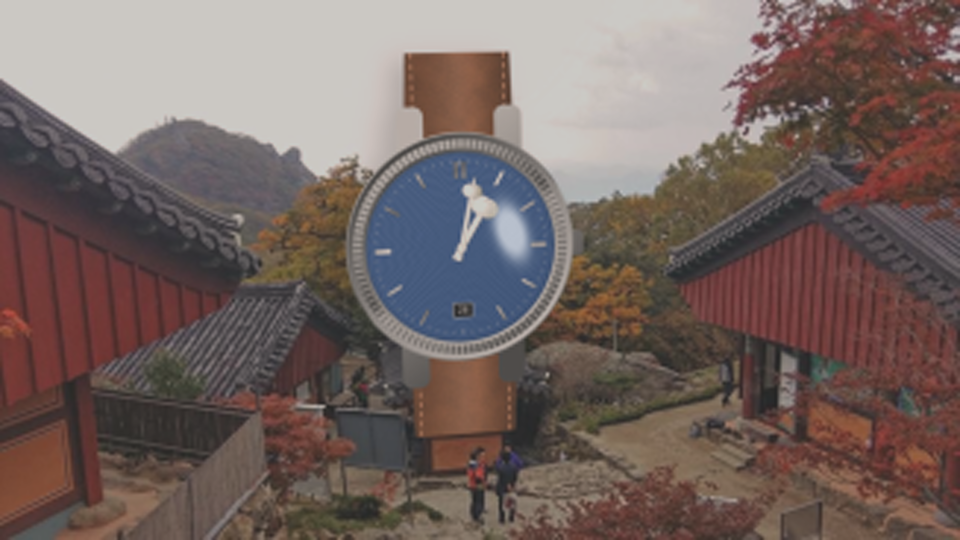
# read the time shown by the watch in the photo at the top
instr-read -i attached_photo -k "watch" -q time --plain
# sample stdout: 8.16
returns 1.02
